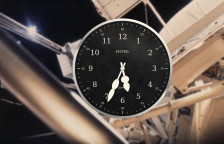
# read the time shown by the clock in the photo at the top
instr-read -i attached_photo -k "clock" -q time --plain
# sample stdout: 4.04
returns 5.34
